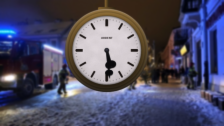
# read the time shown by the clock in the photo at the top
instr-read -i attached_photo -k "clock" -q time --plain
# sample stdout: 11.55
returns 5.29
